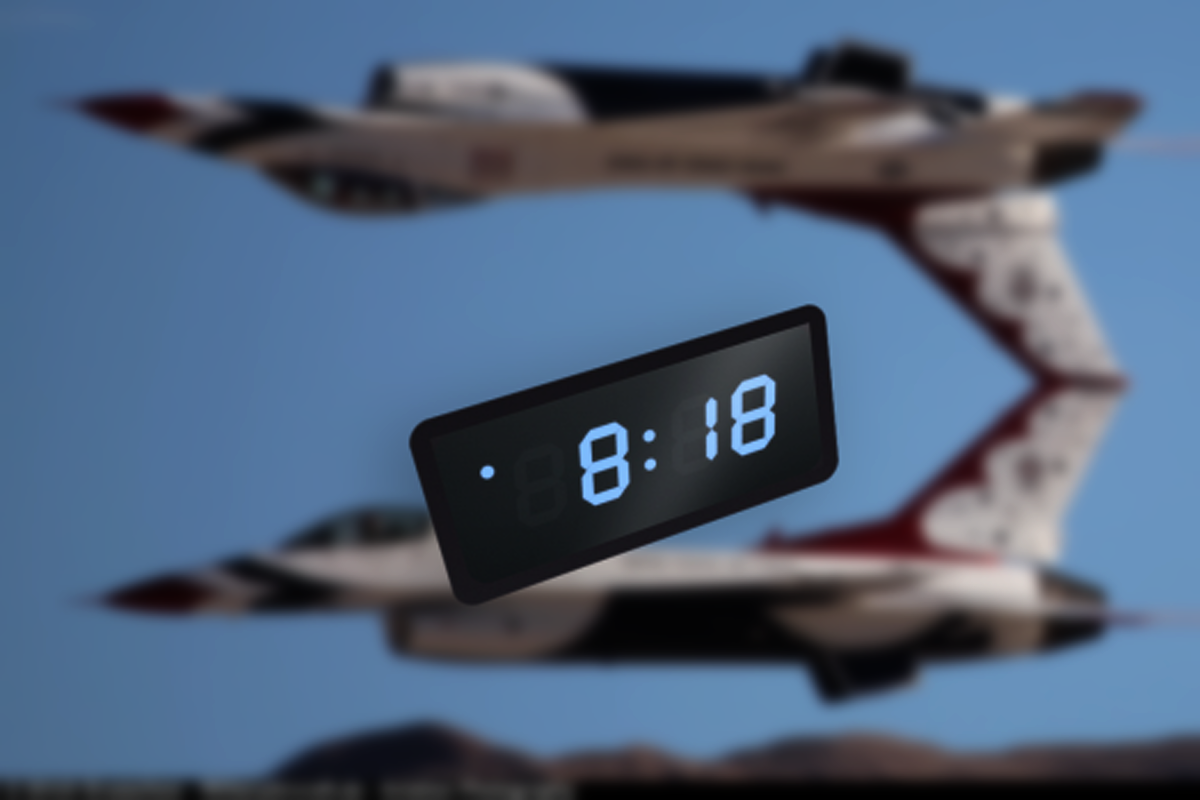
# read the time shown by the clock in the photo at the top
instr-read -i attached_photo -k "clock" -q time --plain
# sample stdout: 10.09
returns 8.18
